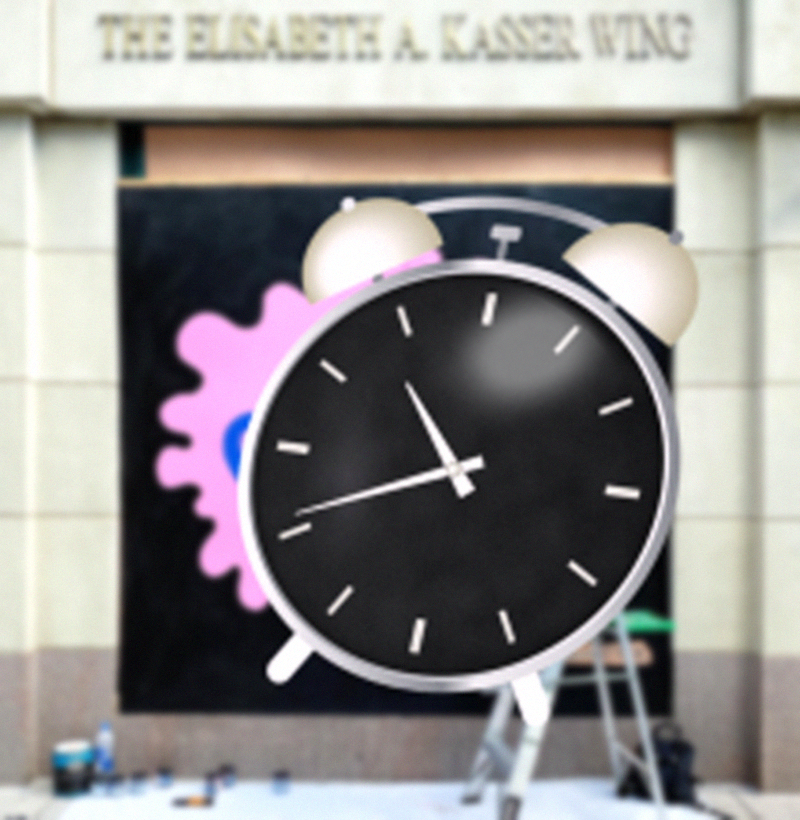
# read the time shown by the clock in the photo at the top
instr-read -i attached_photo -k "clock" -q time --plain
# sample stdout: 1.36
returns 10.41
